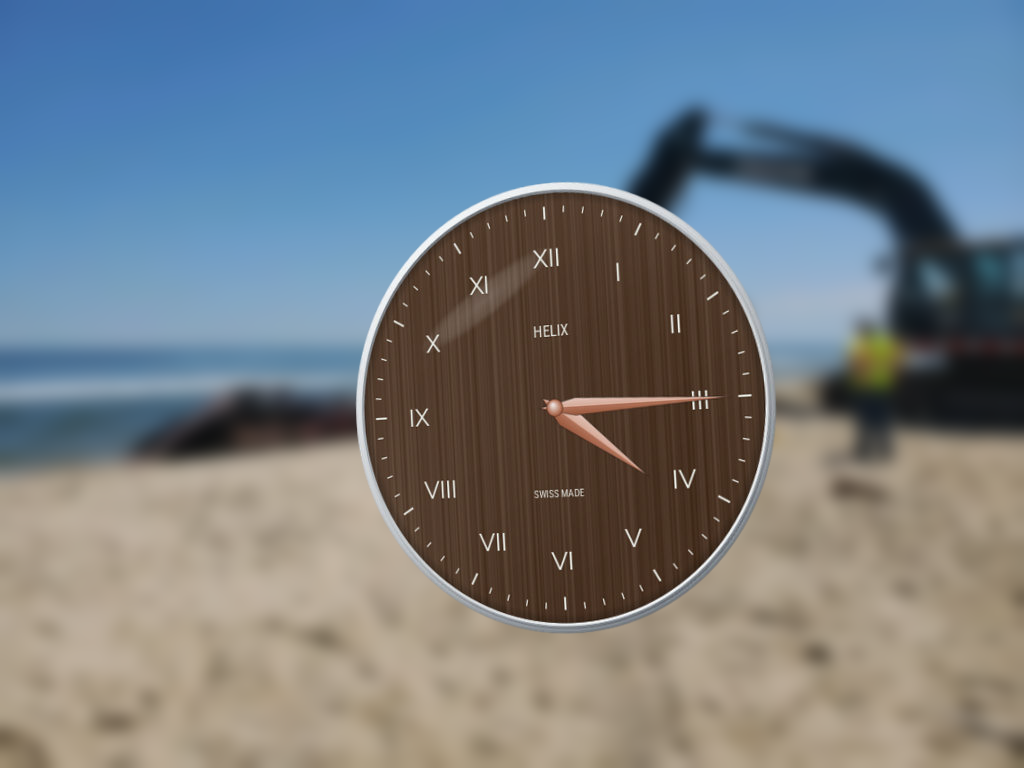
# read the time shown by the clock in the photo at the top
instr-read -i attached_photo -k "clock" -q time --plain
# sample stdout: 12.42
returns 4.15
